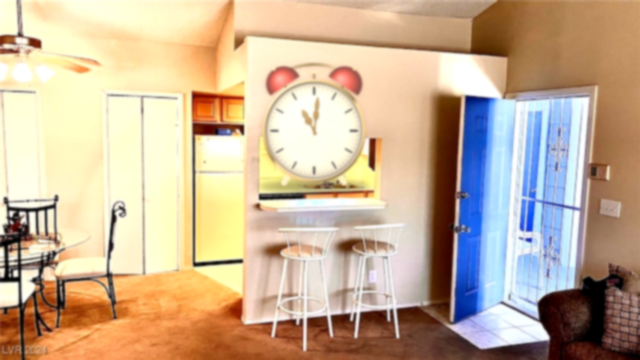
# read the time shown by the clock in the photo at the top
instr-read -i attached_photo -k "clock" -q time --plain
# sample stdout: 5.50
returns 11.01
